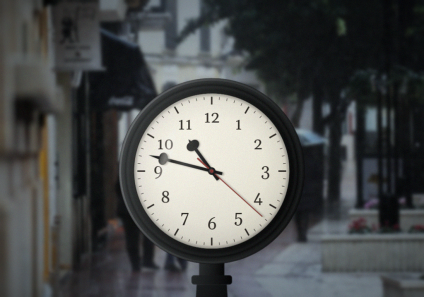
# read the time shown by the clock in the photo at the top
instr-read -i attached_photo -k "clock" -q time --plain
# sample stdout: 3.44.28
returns 10.47.22
